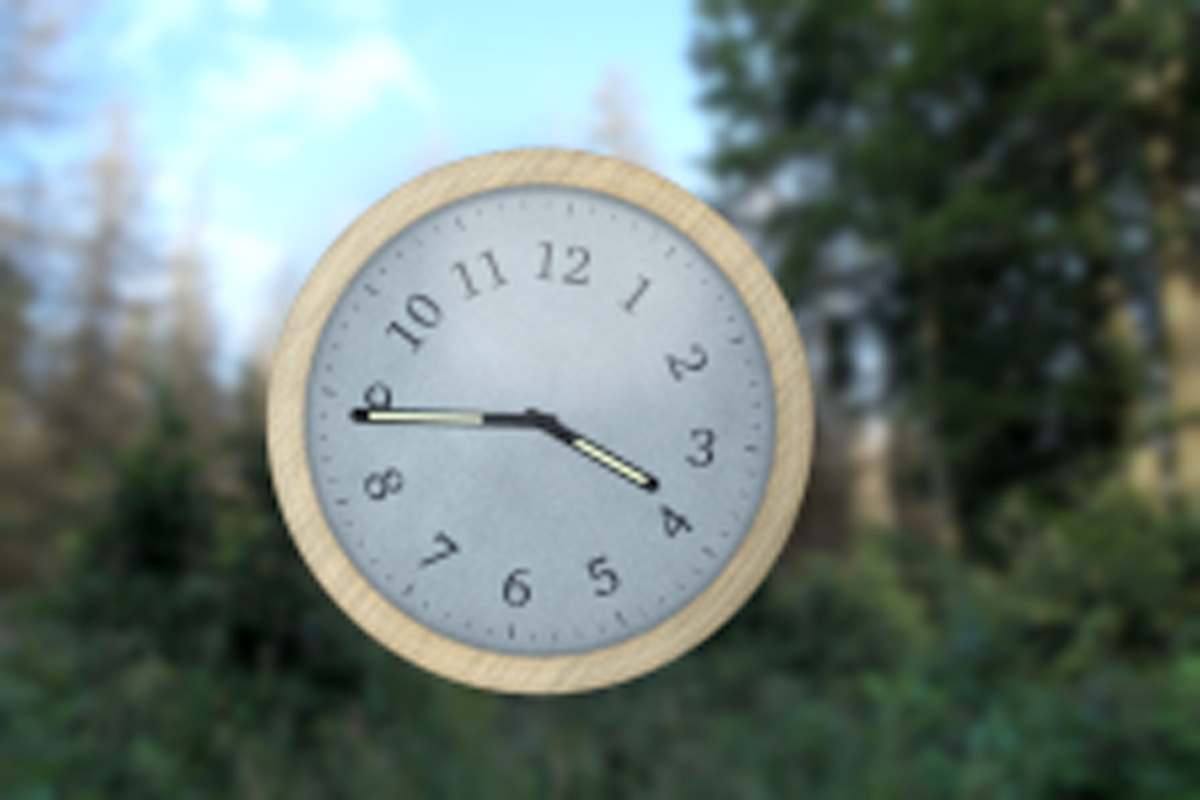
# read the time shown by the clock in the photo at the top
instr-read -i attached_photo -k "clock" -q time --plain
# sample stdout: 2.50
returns 3.44
